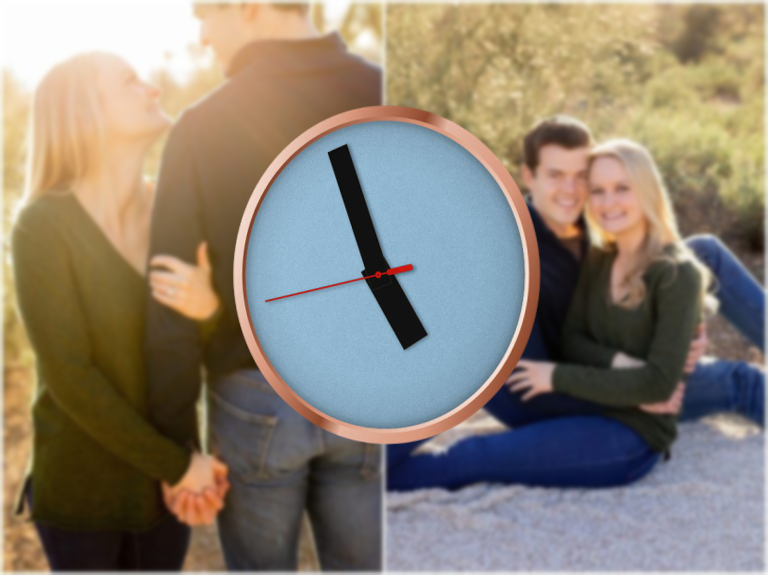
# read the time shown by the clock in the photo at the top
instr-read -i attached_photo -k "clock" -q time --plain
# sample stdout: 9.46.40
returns 4.56.43
